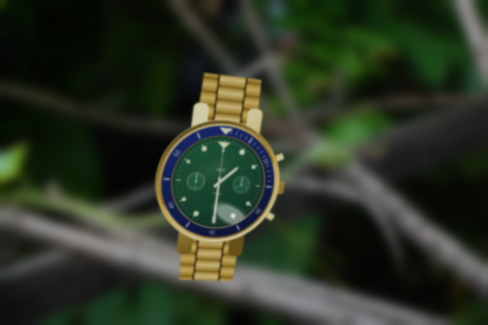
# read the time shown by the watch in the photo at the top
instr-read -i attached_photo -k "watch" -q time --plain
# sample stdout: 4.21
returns 1.30
